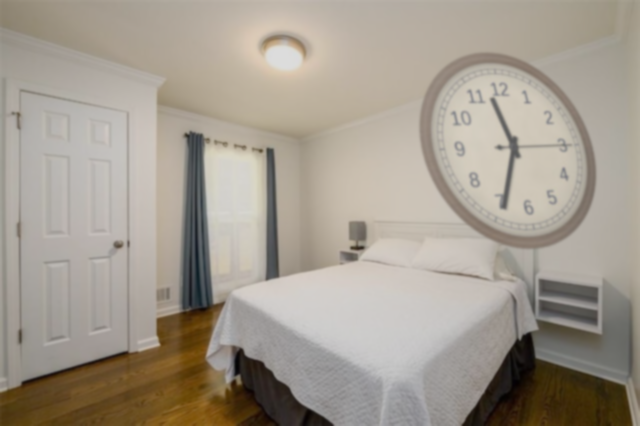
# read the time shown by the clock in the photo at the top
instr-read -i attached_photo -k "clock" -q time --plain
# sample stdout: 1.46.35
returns 11.34.15
